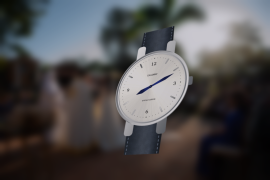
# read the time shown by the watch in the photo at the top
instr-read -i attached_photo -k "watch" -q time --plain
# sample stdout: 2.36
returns 8.11
